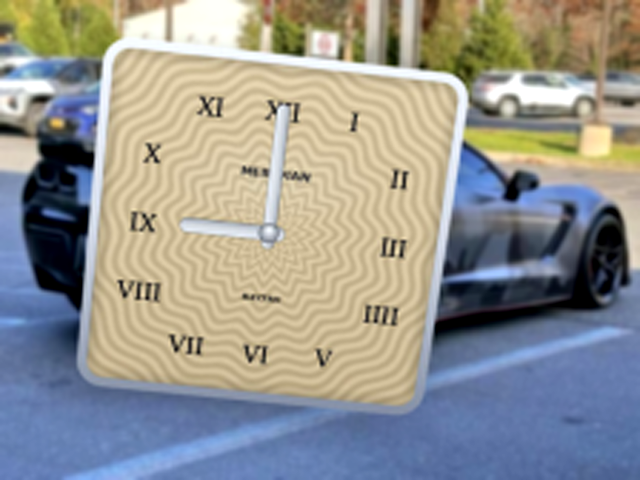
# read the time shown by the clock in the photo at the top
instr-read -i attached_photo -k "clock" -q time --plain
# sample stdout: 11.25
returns 9.00
